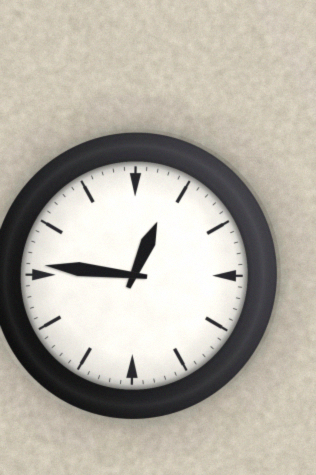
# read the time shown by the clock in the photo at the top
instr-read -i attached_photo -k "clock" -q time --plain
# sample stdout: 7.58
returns 12.46
